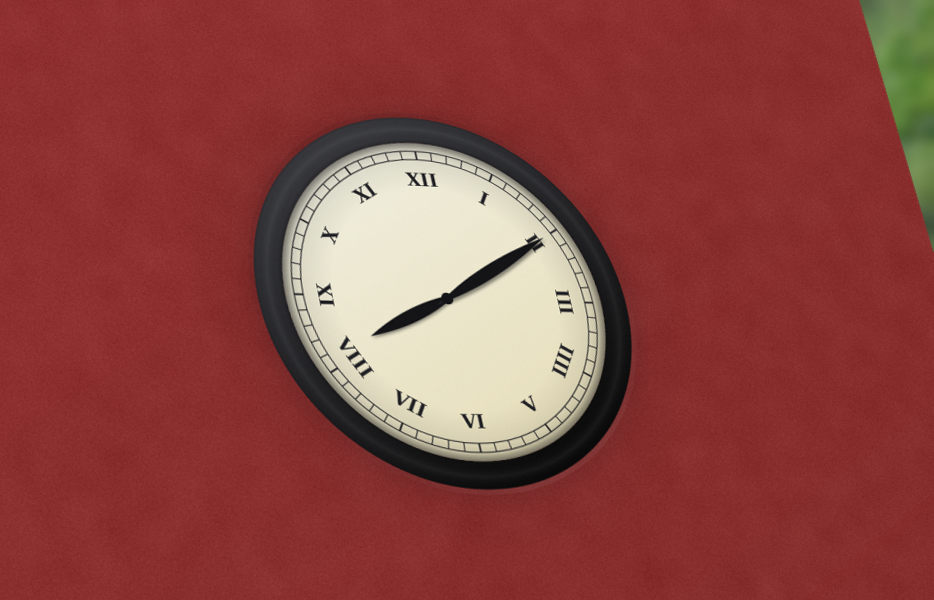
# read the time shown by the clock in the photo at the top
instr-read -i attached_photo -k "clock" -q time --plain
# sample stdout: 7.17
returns 8.10
